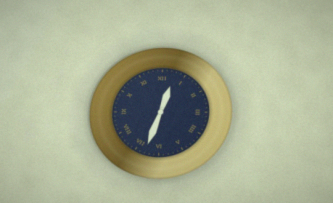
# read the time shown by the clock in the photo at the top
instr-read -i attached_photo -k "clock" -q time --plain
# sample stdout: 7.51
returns 12.33
